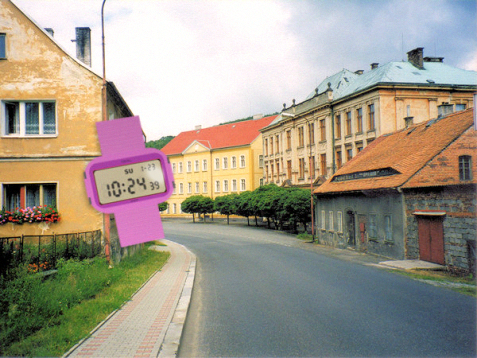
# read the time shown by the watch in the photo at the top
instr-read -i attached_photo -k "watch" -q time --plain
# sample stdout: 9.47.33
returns 10.24.39
